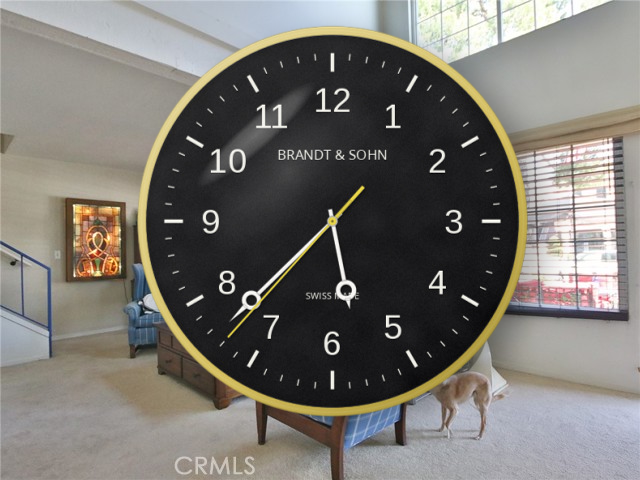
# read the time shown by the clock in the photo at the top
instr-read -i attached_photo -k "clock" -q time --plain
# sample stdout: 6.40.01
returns 5.37.37
